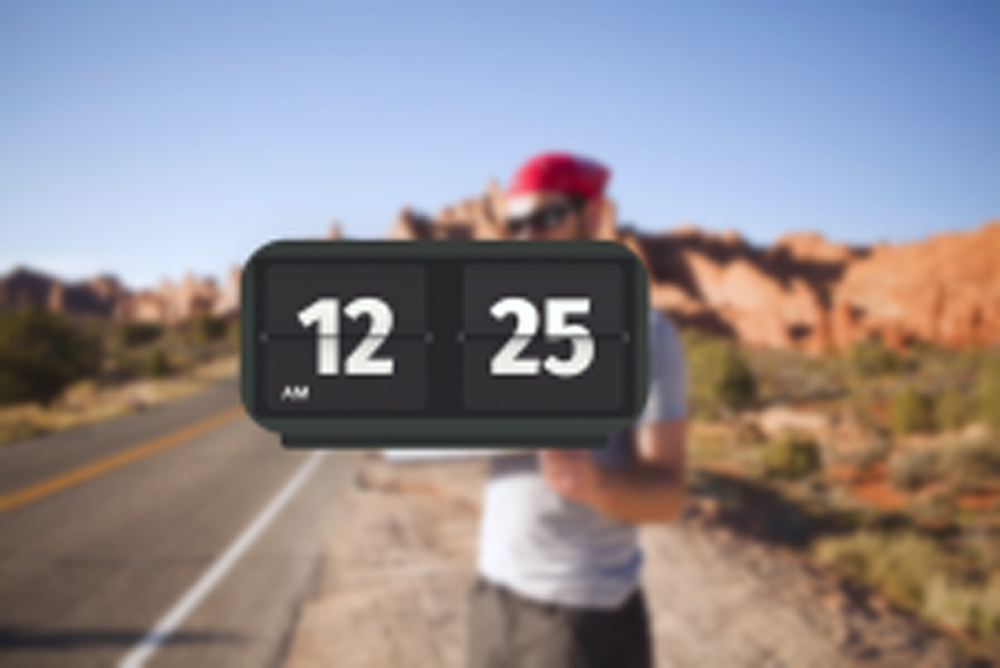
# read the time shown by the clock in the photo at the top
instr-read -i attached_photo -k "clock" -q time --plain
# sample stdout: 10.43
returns 12.25
